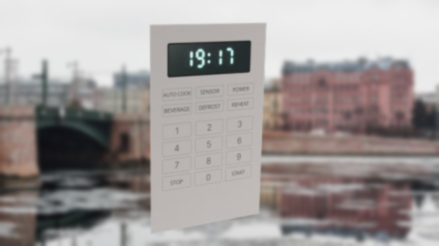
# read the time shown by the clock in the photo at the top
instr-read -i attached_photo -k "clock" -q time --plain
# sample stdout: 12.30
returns 19.17
